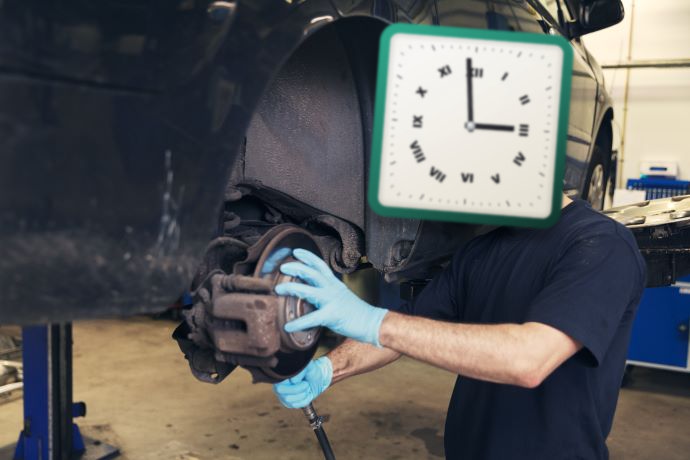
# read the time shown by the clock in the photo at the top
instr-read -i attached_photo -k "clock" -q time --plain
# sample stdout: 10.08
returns 2.59
